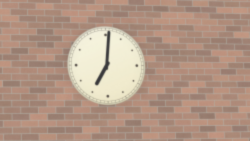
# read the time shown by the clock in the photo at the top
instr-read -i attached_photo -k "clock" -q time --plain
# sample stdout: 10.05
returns 7.01
